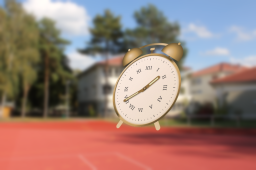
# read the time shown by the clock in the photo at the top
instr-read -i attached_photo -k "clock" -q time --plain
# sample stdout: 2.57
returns 1.40
